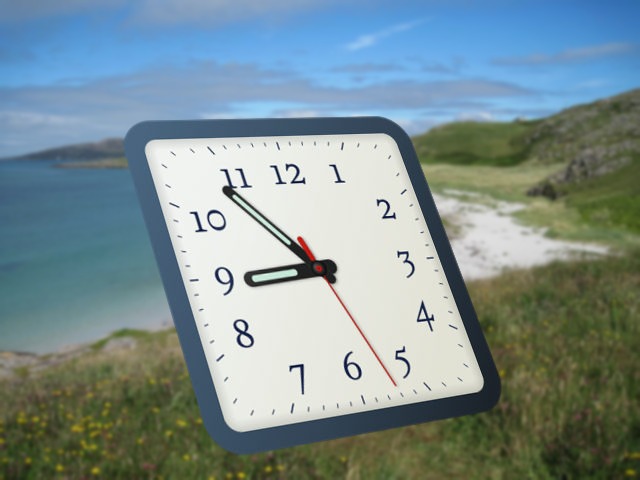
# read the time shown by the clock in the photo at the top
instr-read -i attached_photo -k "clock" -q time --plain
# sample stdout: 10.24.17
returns 8.53.27
